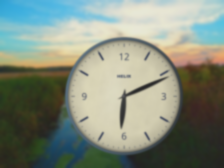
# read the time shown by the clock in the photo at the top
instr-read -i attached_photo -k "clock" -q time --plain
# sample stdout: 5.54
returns 6.11
